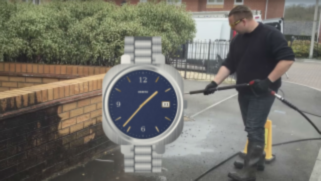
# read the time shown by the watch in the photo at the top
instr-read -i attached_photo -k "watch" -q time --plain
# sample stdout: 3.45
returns 1.37
